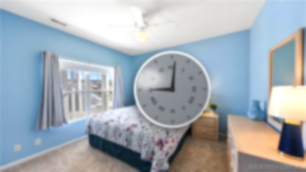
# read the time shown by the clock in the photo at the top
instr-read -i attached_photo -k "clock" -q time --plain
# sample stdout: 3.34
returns 9.01
